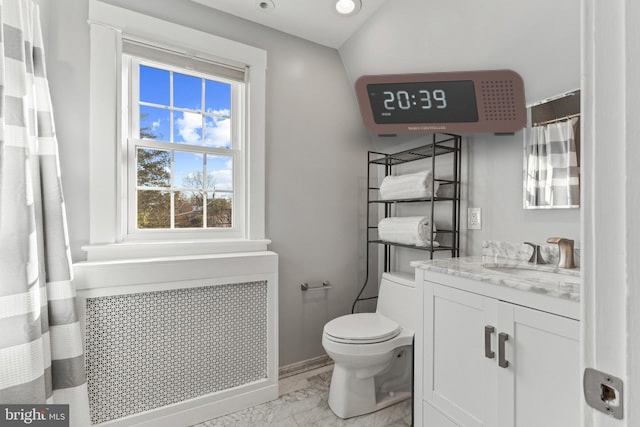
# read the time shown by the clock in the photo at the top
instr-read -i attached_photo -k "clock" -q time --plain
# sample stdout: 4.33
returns 20.39
